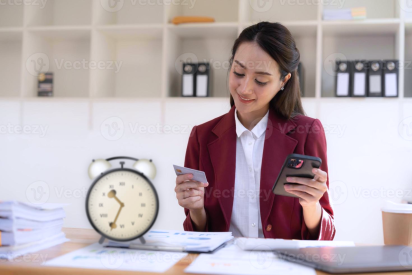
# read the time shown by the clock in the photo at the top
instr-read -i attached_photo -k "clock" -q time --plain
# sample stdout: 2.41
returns 10.34
